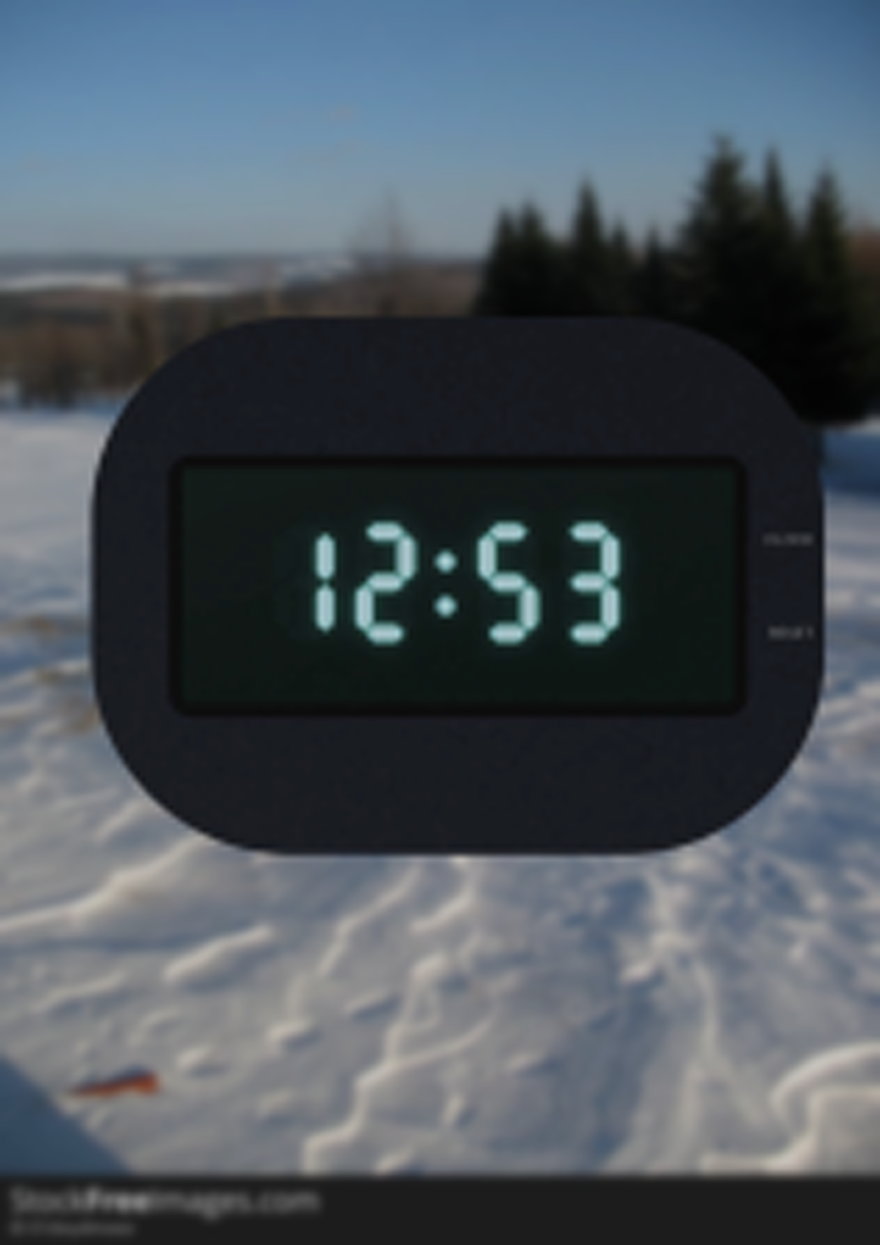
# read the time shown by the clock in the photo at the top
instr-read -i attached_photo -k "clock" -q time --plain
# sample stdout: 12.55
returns 12.53
